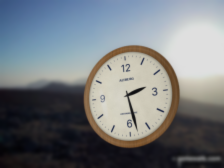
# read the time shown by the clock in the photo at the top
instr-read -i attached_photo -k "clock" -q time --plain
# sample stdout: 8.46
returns 2.28
